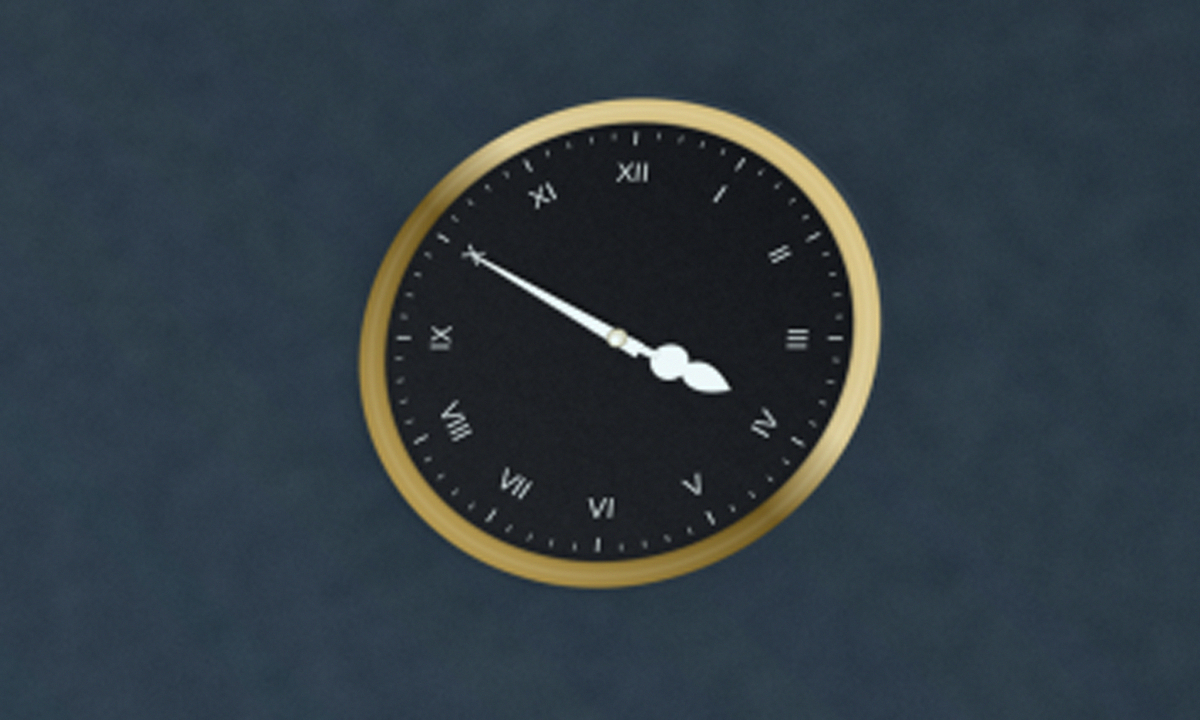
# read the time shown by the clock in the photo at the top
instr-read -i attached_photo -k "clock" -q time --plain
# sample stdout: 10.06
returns 3.50
